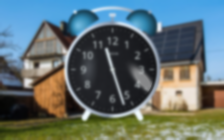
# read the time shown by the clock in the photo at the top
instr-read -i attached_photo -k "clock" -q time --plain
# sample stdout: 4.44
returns 11.27
